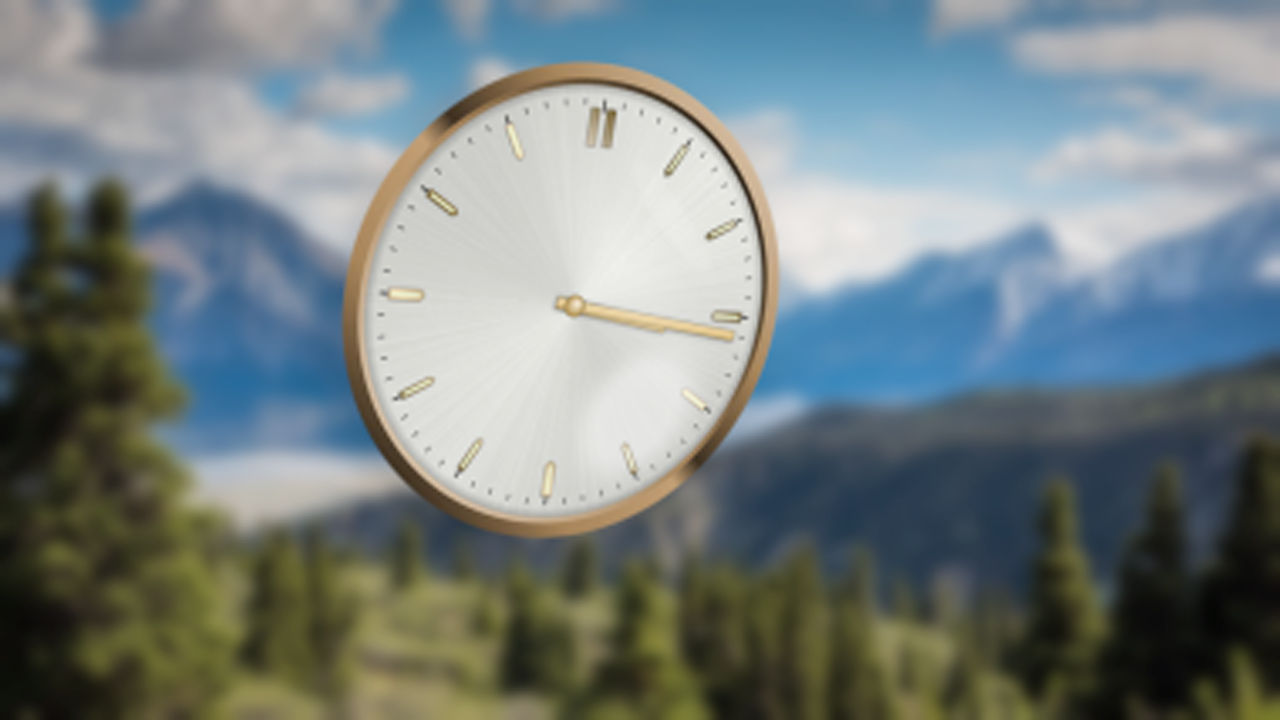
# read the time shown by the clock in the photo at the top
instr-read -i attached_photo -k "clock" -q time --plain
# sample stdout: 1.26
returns 3.16
